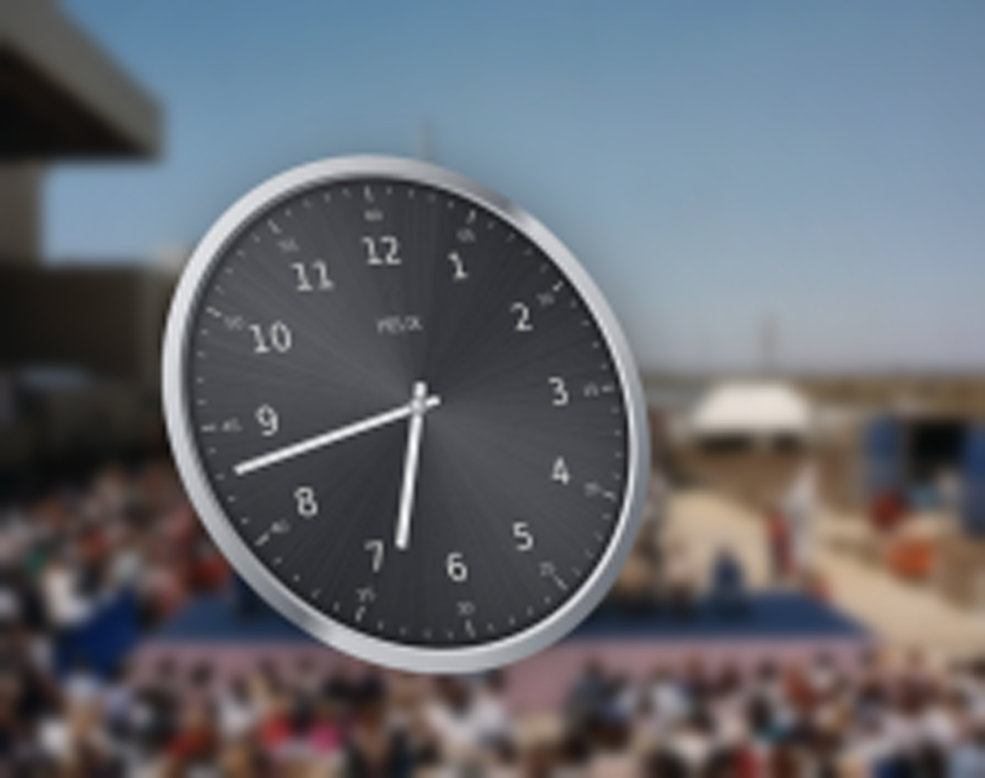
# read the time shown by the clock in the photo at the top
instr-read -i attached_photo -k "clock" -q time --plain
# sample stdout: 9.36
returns 6.43
